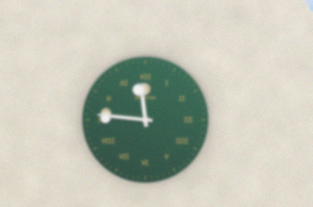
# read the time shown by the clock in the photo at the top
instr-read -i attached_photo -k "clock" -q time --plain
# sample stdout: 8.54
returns 11.46
